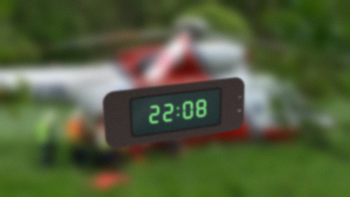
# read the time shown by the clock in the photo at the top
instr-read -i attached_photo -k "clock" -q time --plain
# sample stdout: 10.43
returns 22.08
